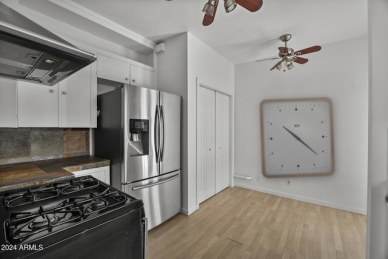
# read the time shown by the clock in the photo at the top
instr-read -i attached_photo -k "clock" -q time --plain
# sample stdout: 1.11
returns 10.22
